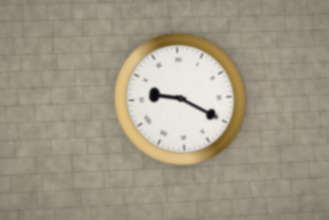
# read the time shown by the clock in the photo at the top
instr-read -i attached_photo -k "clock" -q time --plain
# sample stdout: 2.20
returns 9.20
